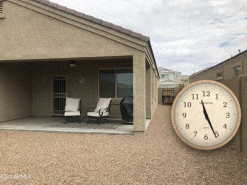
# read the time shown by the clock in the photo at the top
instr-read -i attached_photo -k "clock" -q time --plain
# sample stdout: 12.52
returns 11.26
